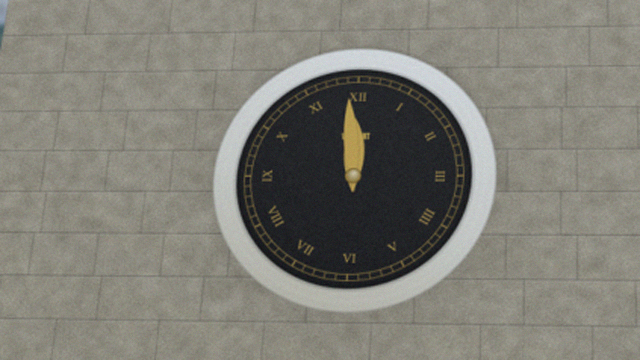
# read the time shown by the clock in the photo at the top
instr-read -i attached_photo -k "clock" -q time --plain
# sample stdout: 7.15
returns 11.59
